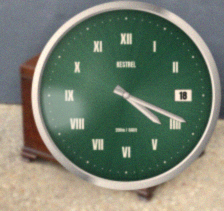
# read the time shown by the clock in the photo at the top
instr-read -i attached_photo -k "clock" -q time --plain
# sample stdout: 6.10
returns 4.19
